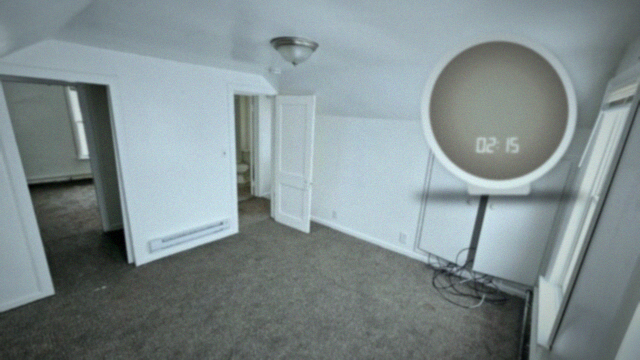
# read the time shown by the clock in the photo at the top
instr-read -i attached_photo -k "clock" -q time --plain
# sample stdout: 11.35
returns 2.15
